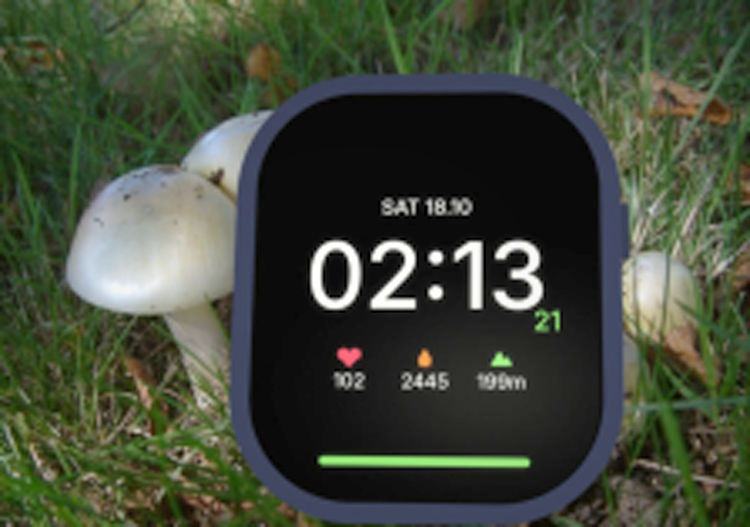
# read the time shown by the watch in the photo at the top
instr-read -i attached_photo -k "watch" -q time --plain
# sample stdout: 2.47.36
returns 2.13.21
